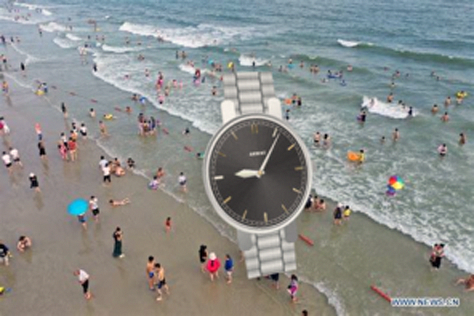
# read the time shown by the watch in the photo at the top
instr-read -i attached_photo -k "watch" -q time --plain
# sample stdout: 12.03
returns 9.06
